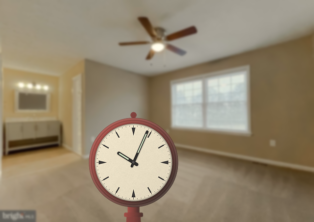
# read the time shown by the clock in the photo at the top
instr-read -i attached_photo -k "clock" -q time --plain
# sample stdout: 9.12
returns 10.04
